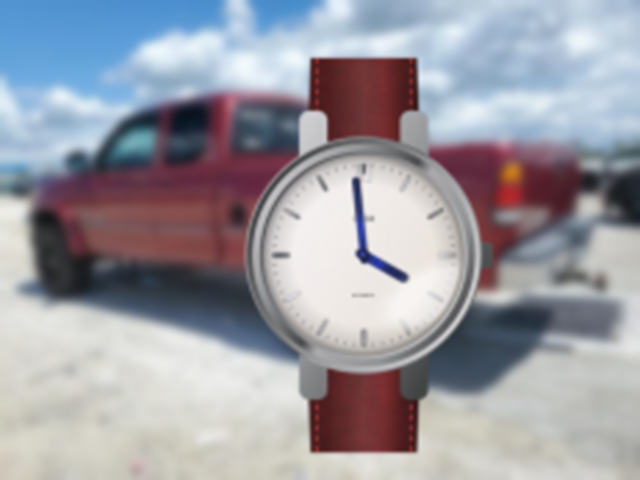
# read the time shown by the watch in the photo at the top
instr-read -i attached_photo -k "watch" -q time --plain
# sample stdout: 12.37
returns 3.59
